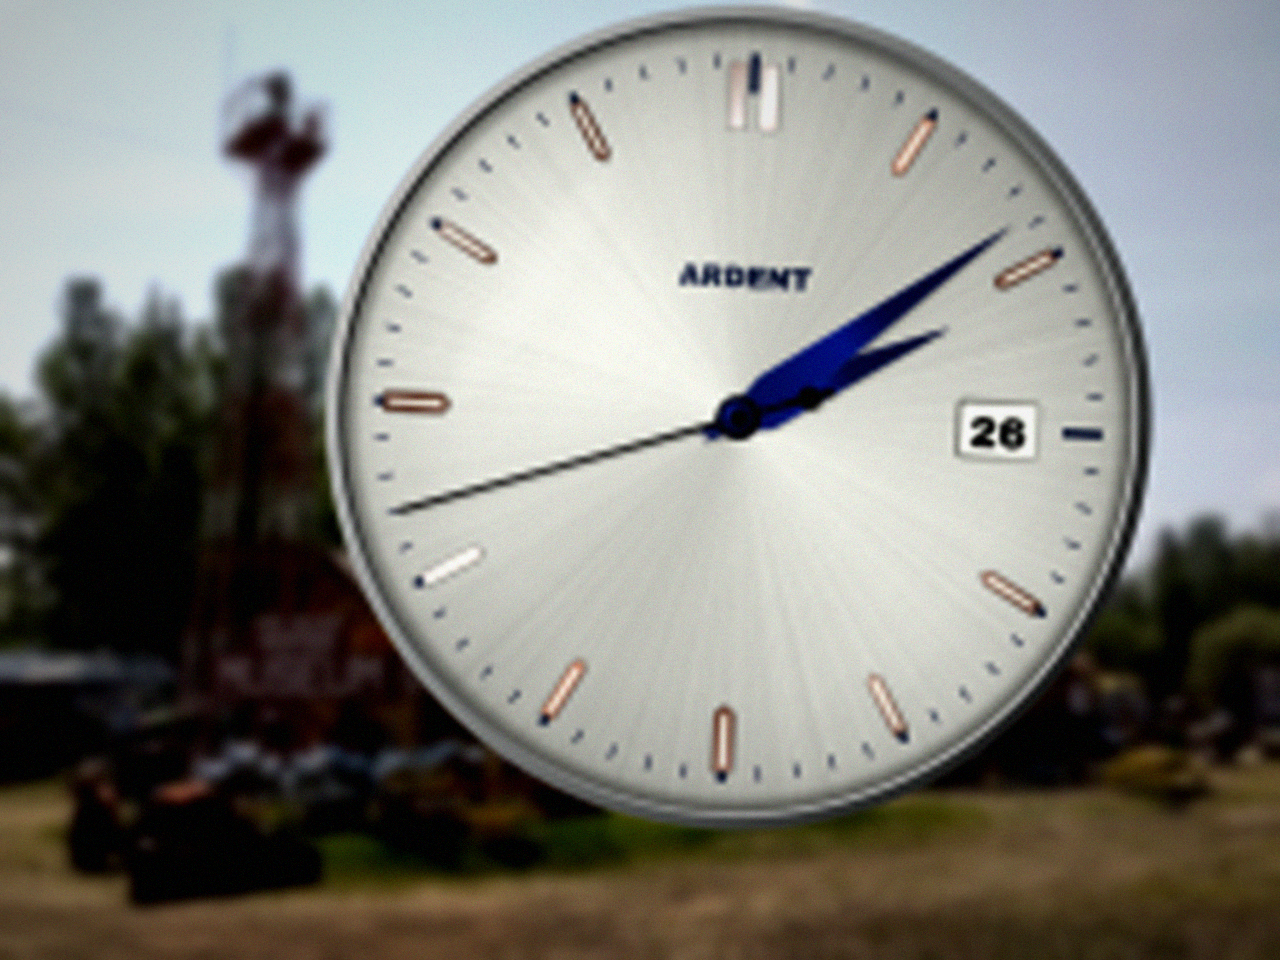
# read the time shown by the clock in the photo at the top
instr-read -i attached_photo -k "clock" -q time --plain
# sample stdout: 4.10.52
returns 2.08.42
